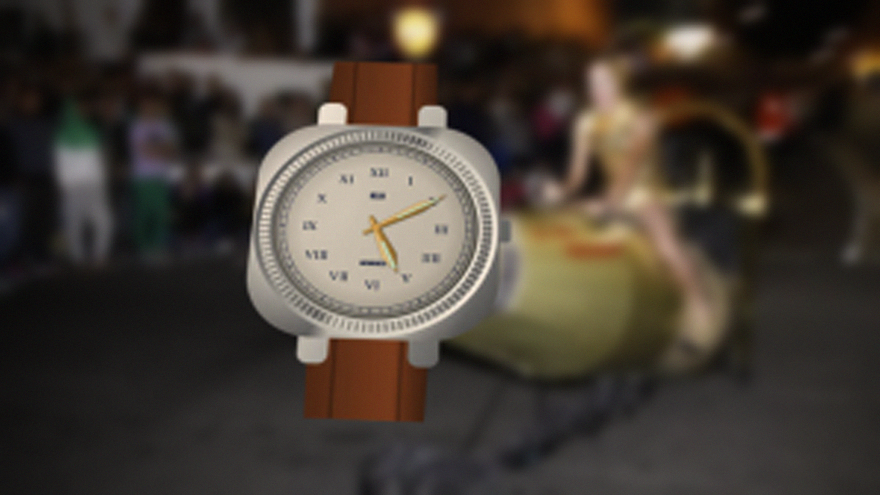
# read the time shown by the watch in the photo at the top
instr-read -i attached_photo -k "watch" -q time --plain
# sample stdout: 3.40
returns 5.10
